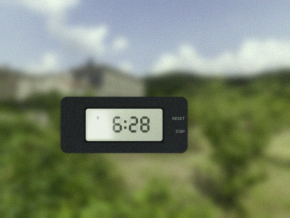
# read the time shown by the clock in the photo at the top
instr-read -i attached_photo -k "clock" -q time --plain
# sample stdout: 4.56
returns 6.28
